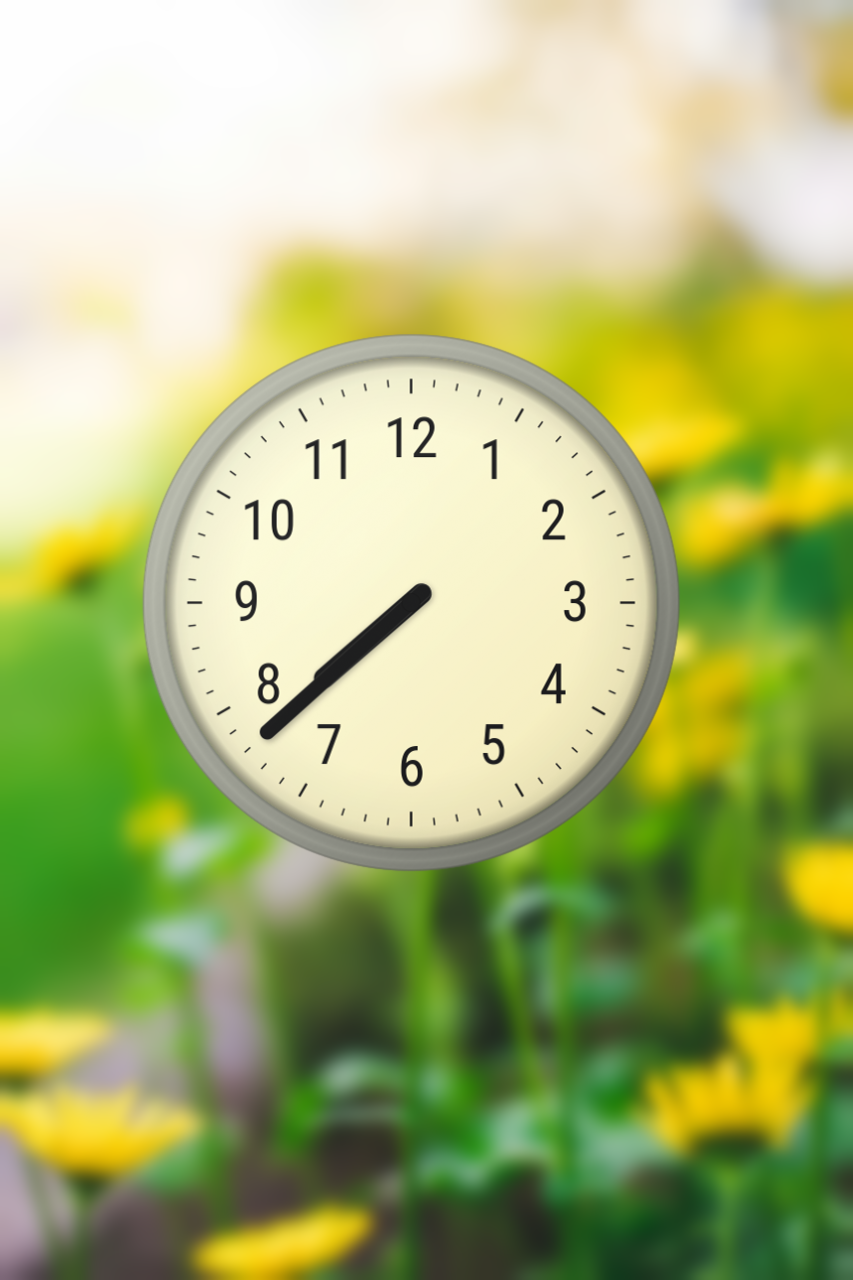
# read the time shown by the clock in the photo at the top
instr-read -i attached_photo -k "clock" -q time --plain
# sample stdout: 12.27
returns 7.38
